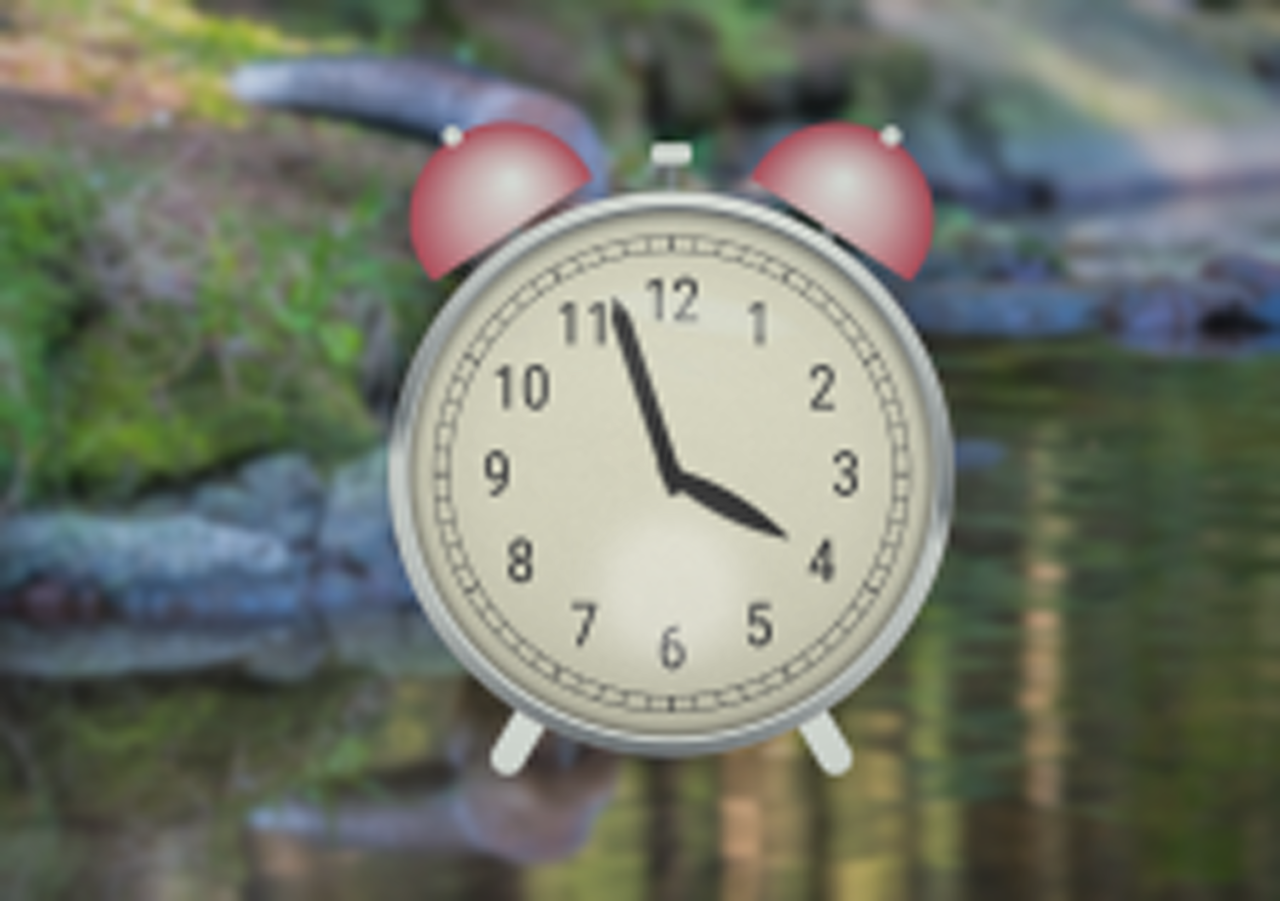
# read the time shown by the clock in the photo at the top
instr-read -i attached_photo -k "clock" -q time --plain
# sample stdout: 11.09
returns 3.57
